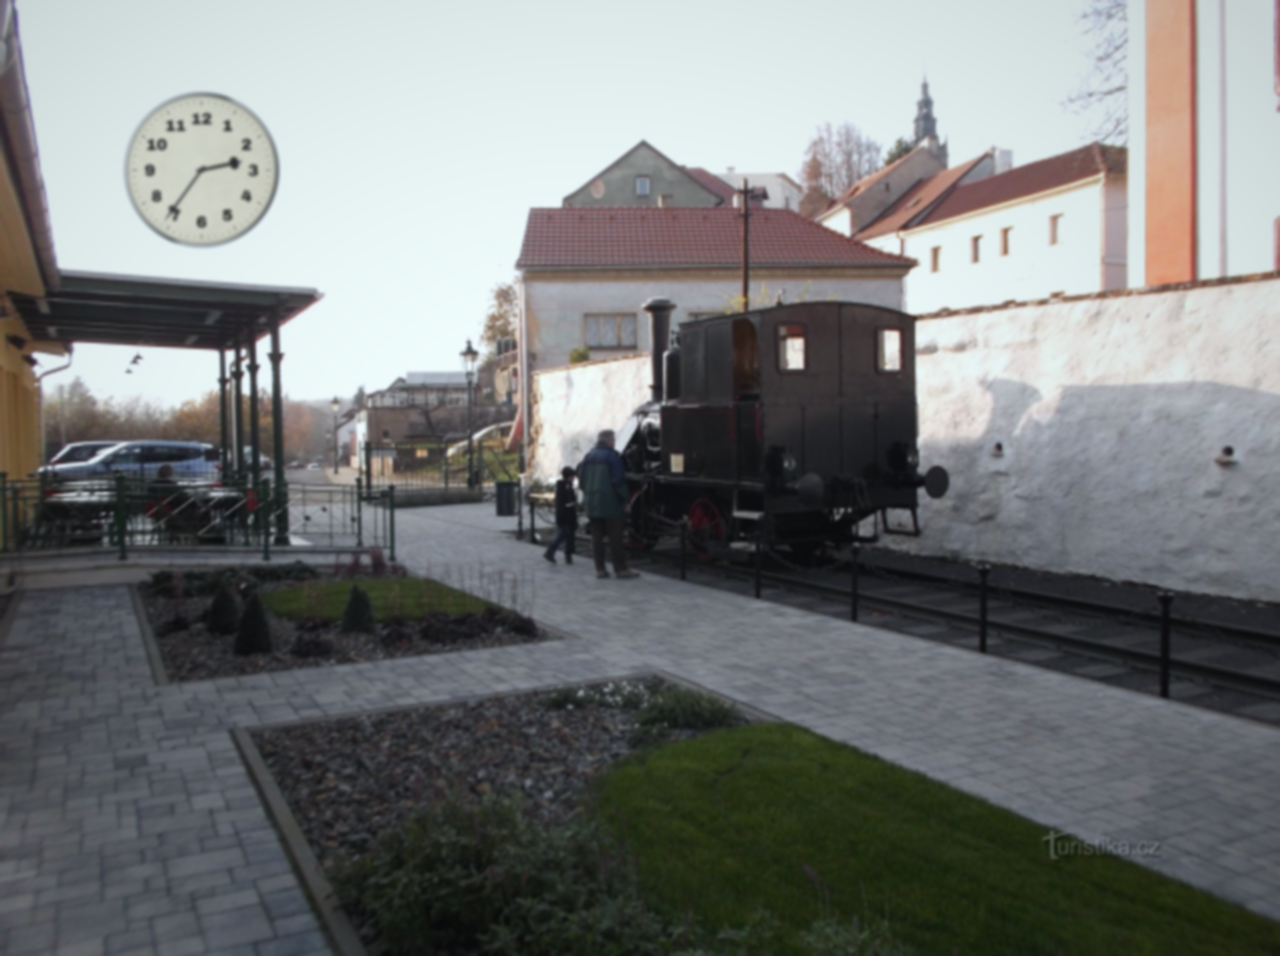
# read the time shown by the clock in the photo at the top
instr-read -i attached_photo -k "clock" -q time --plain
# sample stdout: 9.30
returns 2.36
